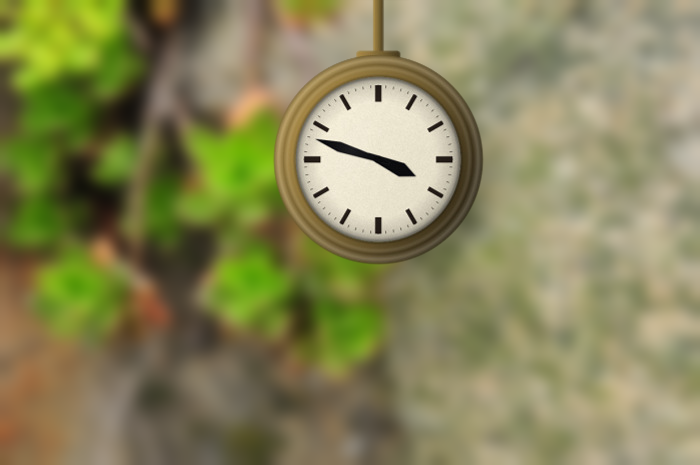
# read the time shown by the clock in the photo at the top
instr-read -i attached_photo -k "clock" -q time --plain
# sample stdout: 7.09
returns 3.48
